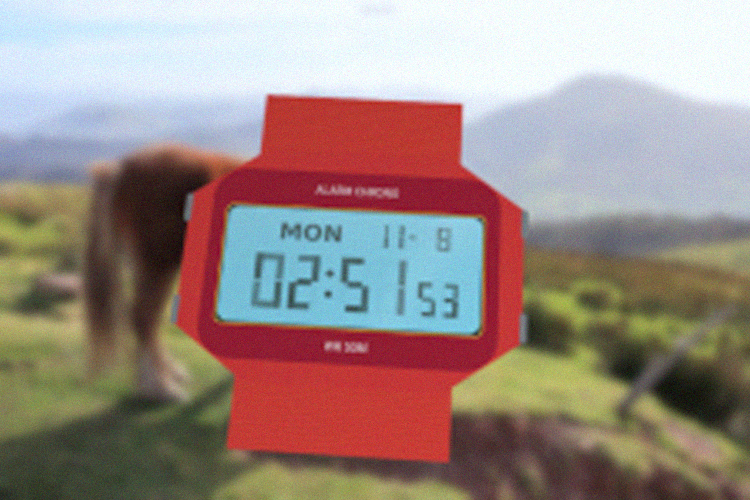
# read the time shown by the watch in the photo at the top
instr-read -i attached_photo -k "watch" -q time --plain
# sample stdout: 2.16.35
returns 2.51.53
